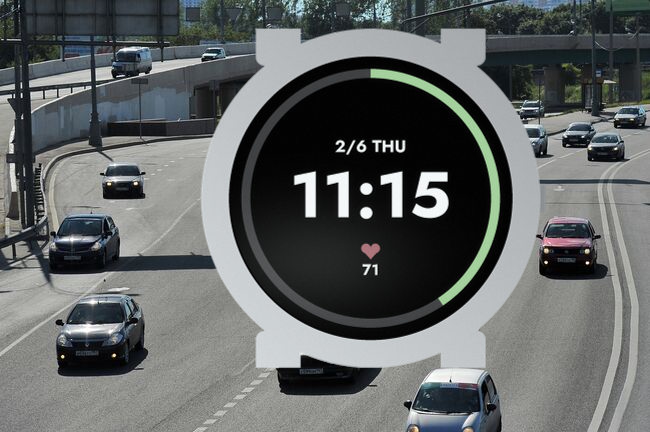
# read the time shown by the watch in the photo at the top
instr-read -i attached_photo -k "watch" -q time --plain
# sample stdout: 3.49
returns 11.15
